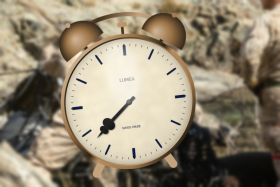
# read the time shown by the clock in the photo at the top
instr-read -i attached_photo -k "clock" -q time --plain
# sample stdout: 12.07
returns 7.38
